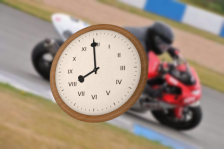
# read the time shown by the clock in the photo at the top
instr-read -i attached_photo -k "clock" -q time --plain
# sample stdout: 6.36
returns 7.59
